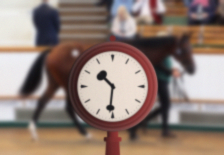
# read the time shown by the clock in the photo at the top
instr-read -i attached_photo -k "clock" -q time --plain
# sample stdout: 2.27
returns 10.31
